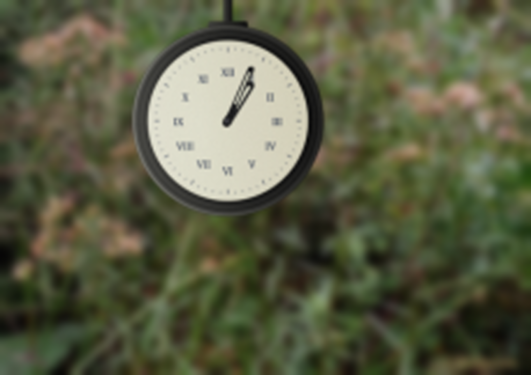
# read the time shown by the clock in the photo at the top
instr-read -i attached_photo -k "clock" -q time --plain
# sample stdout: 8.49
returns 1.04
